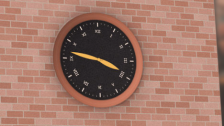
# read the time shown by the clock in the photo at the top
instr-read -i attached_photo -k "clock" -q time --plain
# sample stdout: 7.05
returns 3.47
